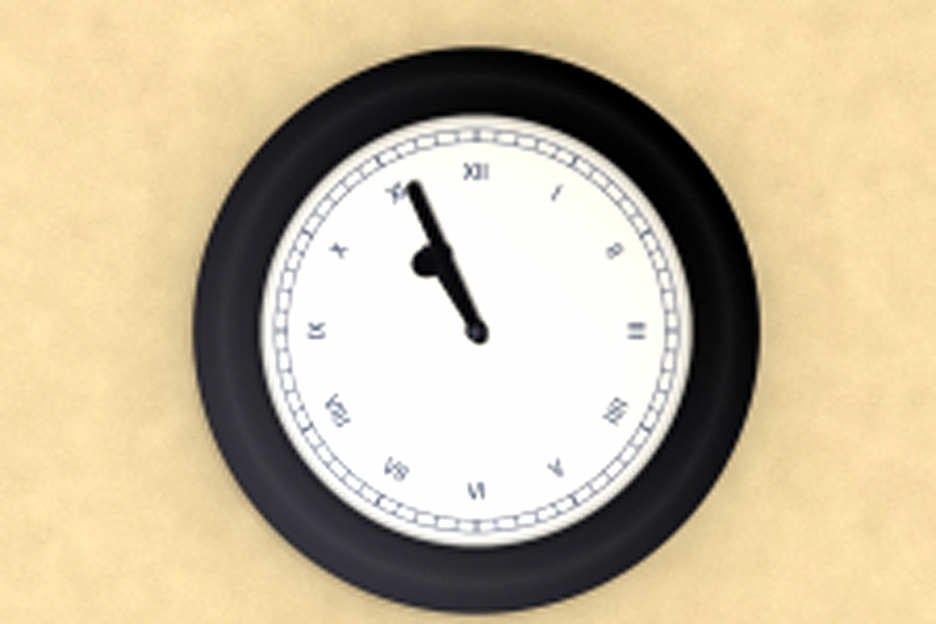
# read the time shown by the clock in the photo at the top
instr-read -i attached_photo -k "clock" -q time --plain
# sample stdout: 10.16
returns 10.56
